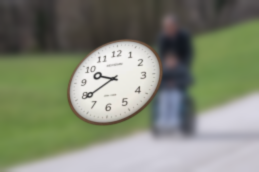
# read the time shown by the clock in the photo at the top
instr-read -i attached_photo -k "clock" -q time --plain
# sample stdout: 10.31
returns 9.39
